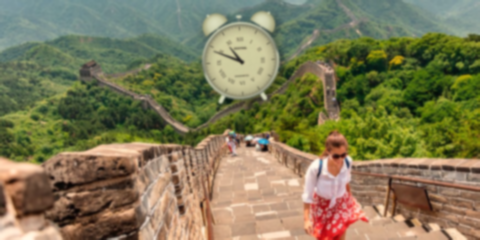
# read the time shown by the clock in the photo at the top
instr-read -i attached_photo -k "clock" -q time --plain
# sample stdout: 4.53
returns 10.49
